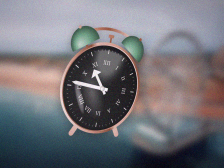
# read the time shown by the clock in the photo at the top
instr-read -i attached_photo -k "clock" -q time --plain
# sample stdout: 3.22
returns 10.46
